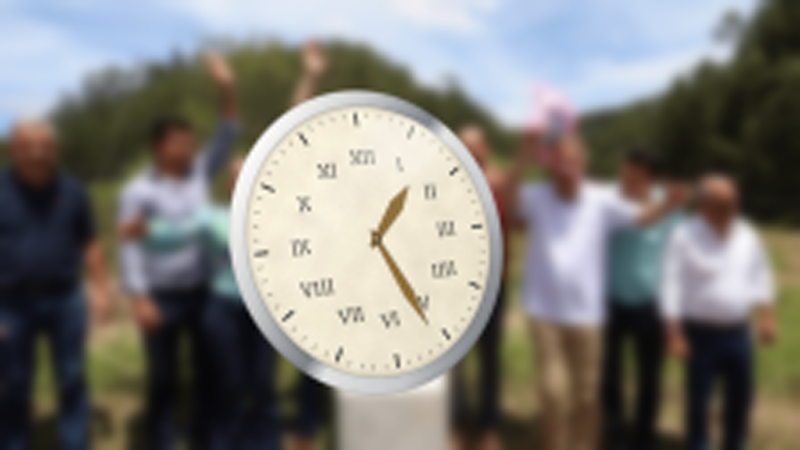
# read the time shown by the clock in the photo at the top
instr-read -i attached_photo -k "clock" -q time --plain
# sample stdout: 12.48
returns 1.26
